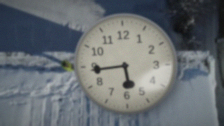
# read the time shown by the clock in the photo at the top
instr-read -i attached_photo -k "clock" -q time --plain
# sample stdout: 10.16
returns 5.44
